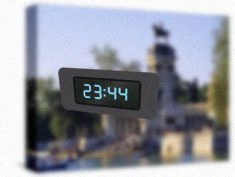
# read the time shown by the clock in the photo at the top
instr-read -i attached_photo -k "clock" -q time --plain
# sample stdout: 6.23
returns 23.44
